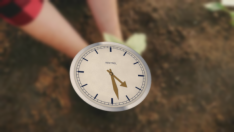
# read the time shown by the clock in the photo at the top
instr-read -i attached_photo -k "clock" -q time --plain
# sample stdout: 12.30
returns 4.28
